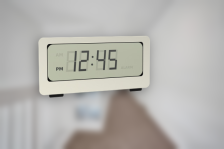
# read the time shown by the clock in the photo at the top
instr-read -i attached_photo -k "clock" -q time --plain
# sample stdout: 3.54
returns 12.45
